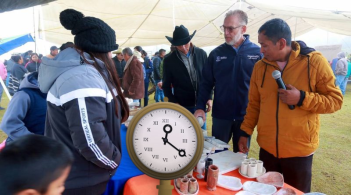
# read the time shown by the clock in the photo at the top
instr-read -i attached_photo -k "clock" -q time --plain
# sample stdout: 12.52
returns 12.21
